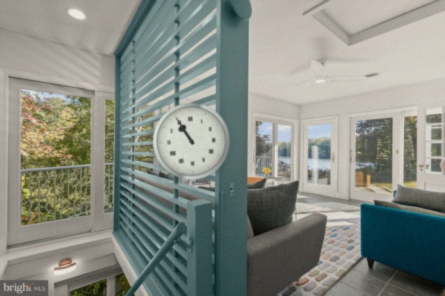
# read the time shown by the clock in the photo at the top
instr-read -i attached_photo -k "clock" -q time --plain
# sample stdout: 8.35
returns 10.55
